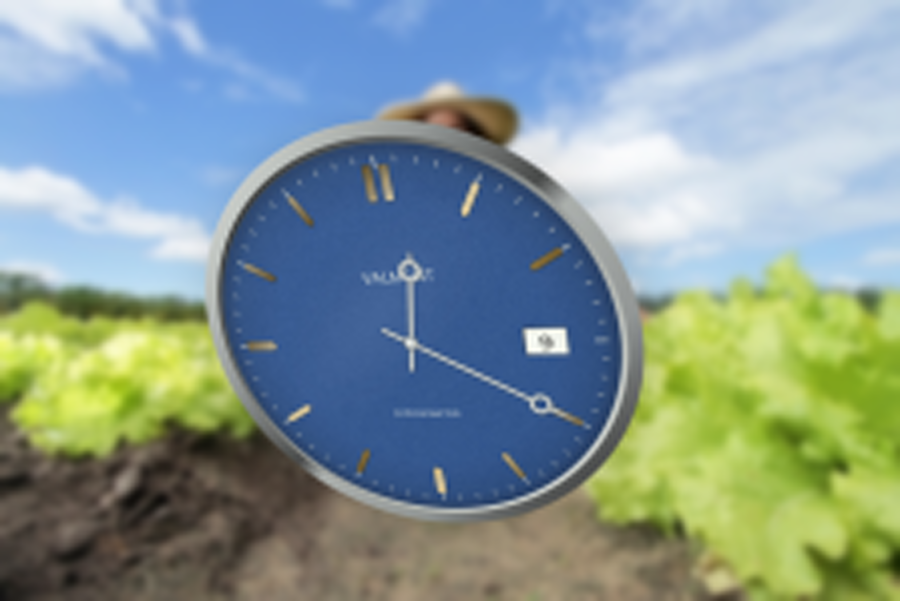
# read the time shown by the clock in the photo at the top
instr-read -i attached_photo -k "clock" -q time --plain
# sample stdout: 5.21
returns 12.20
